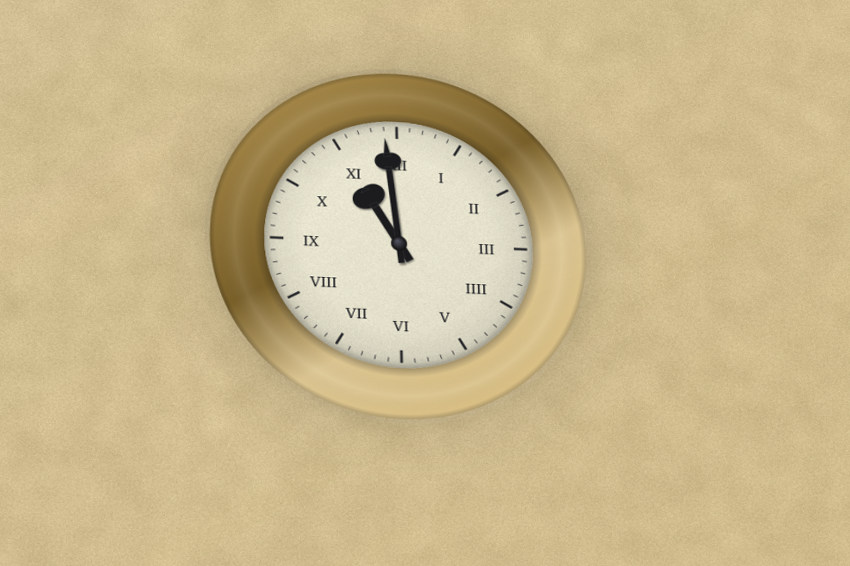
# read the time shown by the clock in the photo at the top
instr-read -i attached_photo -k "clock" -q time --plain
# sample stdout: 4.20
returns 10.59
